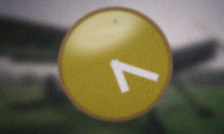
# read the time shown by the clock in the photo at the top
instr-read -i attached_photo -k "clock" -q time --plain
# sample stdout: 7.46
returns 5.18
